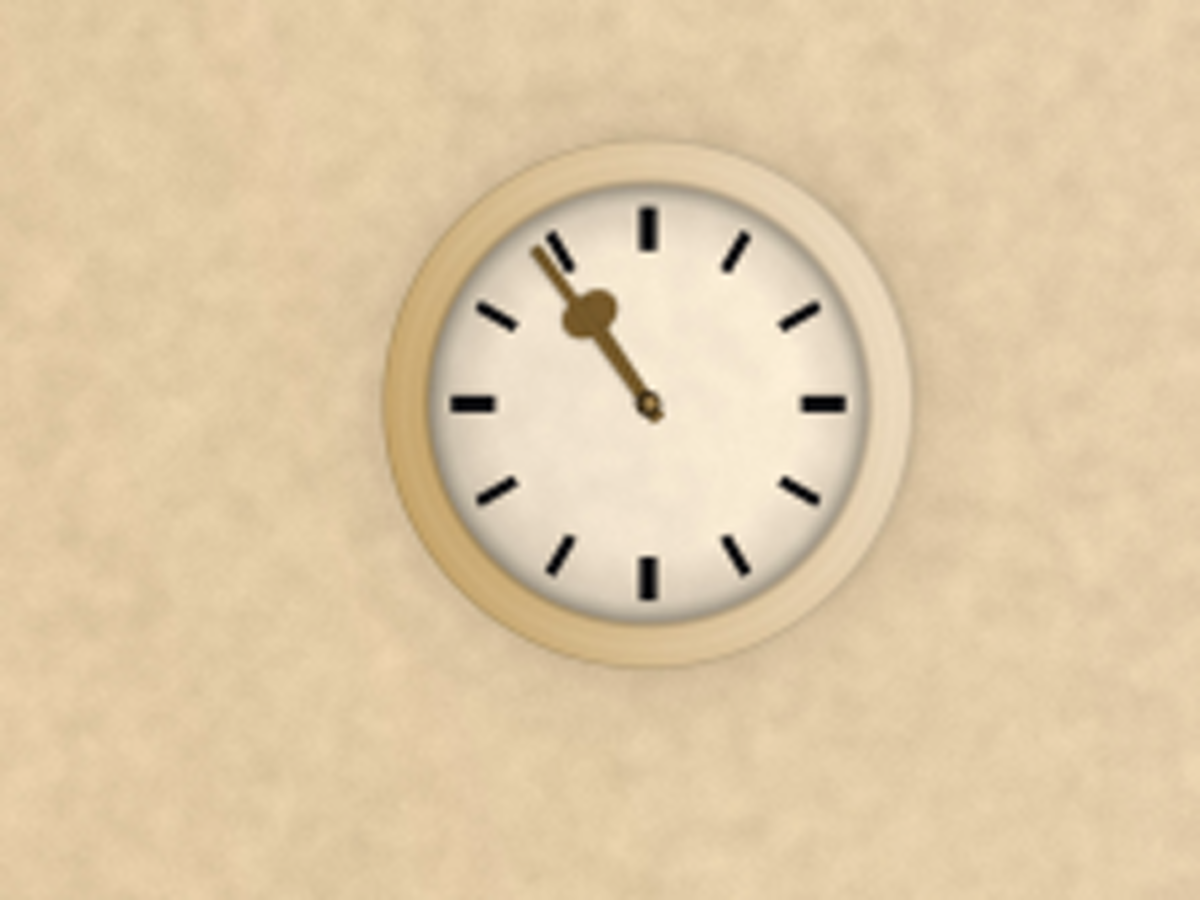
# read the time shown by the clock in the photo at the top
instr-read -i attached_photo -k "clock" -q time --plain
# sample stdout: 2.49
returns 10.54
